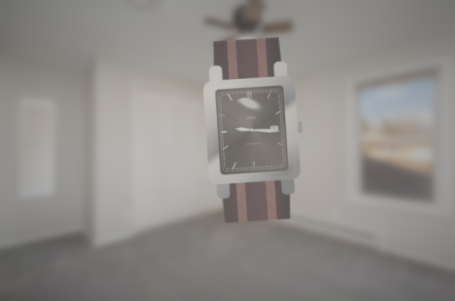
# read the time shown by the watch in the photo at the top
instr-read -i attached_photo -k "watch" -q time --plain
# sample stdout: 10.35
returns 9.16
